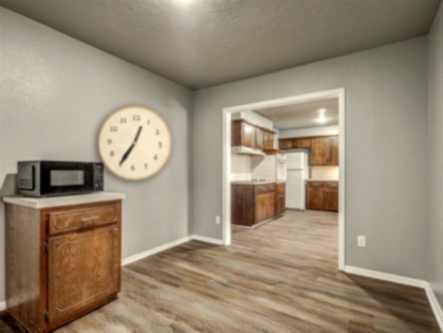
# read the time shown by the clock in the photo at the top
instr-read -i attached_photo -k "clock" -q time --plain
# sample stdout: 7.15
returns 12.35
